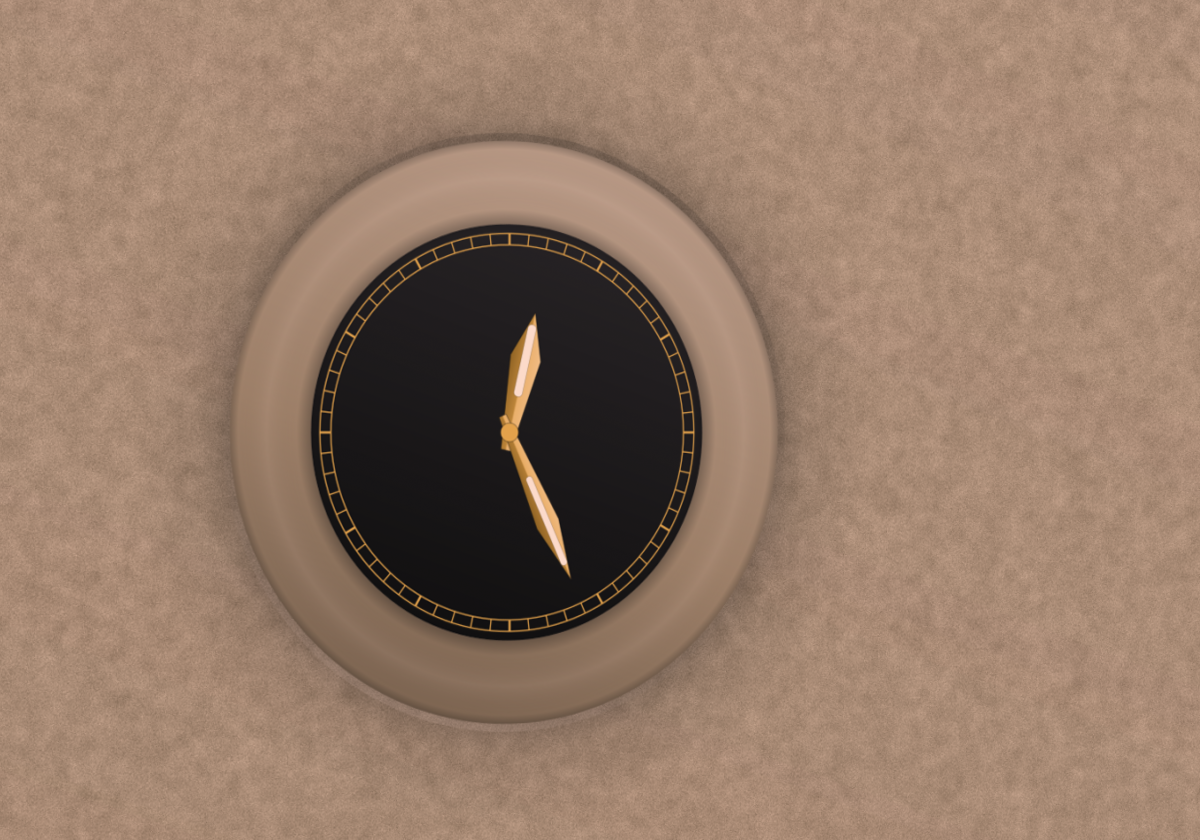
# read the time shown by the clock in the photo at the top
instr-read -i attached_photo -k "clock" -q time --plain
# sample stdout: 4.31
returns 12.26
